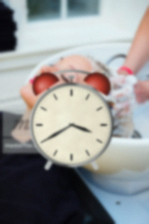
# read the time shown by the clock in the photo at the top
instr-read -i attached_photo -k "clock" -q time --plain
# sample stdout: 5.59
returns 3.40
